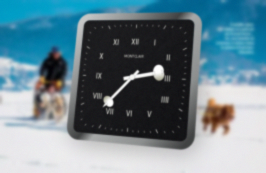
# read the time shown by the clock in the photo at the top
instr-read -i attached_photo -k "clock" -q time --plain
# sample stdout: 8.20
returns 2.37
